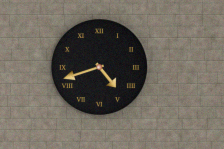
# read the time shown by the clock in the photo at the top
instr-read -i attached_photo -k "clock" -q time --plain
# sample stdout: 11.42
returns 4.42
